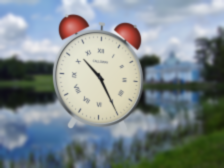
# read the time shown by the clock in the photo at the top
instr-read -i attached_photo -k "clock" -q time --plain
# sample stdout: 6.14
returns 10.25
